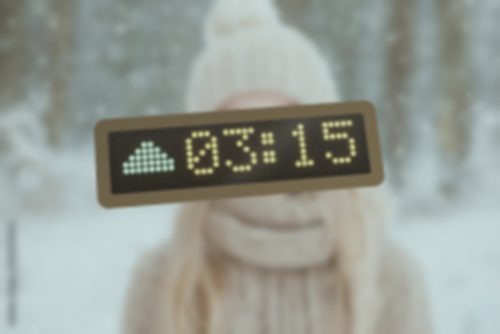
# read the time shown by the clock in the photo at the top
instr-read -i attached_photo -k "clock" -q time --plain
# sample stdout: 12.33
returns 3.15
